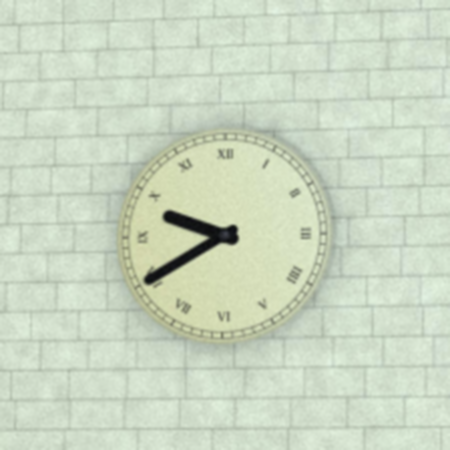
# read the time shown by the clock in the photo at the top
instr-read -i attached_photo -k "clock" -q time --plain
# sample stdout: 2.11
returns 9.40
